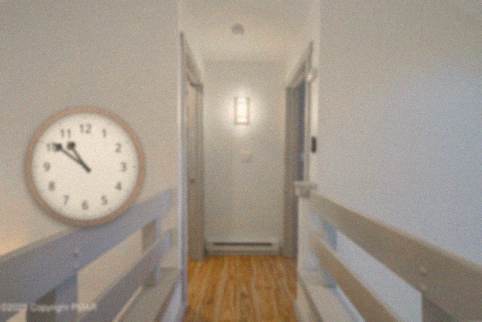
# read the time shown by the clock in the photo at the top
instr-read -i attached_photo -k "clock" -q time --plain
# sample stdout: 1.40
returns 10.51
